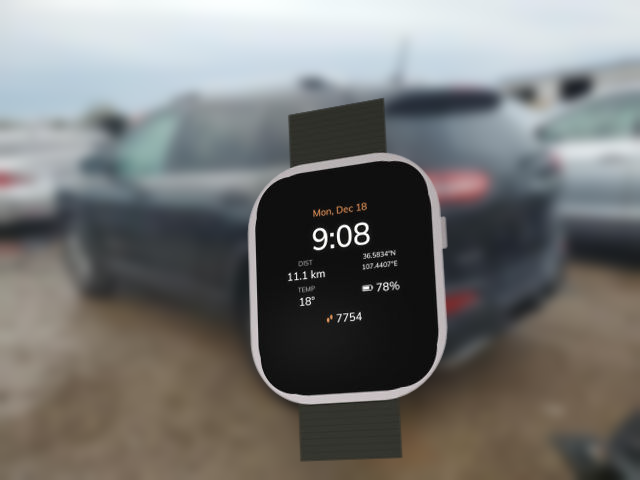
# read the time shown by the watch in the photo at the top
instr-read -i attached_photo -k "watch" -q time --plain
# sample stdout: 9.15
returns 9.08
